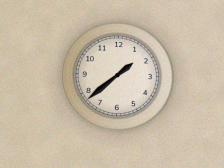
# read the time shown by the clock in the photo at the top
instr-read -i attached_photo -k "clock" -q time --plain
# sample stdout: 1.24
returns 1.38
